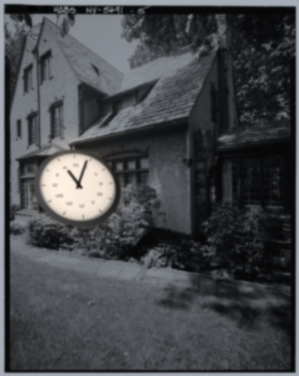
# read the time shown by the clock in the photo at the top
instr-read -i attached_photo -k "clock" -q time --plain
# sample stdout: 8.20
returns 11.04
